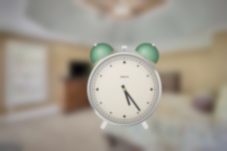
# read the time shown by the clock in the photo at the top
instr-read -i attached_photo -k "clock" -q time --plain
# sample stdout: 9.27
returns 5.24
